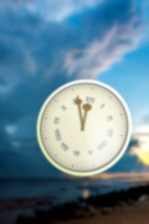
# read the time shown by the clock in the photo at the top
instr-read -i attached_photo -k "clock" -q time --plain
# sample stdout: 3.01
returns 11.56
